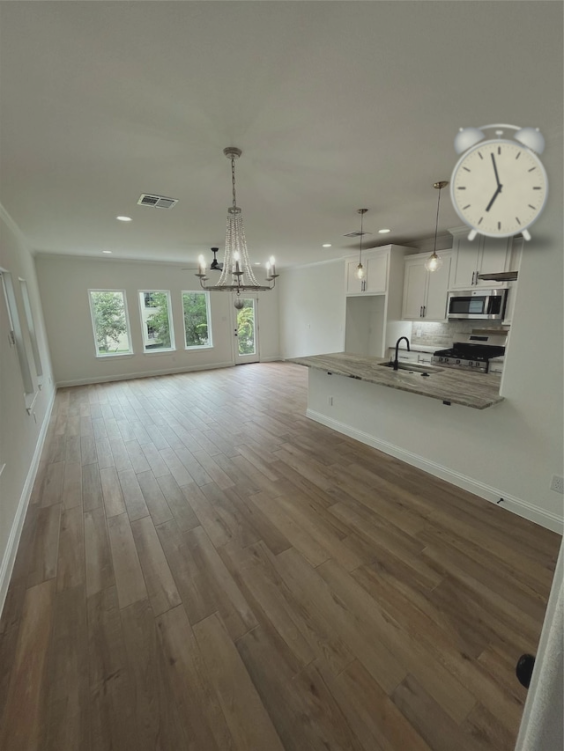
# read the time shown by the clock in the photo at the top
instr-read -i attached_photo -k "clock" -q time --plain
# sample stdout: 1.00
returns 6.58
